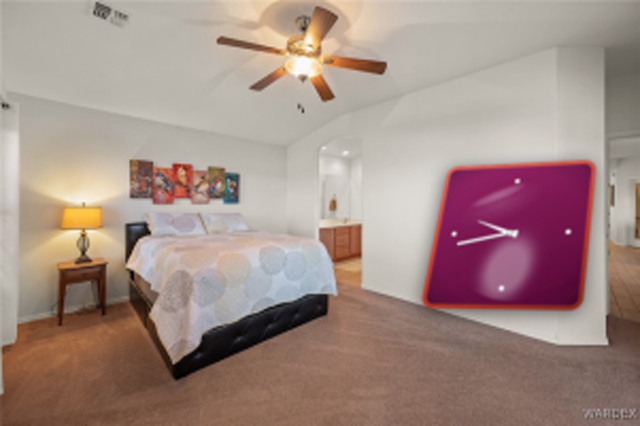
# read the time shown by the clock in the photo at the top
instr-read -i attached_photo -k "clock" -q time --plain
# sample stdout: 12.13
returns 9.43
